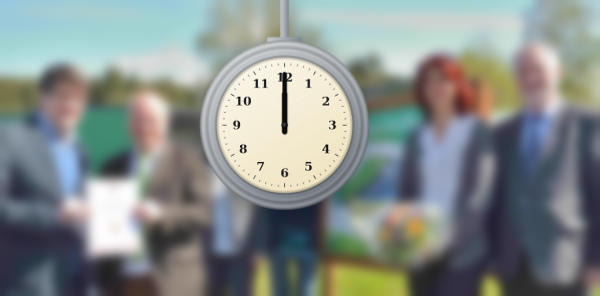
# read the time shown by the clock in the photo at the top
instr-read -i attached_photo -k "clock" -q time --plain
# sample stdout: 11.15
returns 12.00
